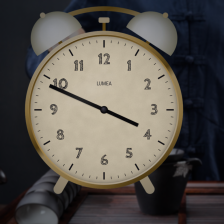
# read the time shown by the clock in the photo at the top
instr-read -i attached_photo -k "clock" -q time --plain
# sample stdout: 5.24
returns 3.49
